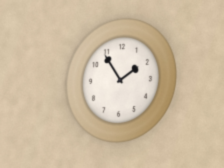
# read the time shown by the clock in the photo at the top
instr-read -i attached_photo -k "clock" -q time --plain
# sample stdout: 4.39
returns 1.54
